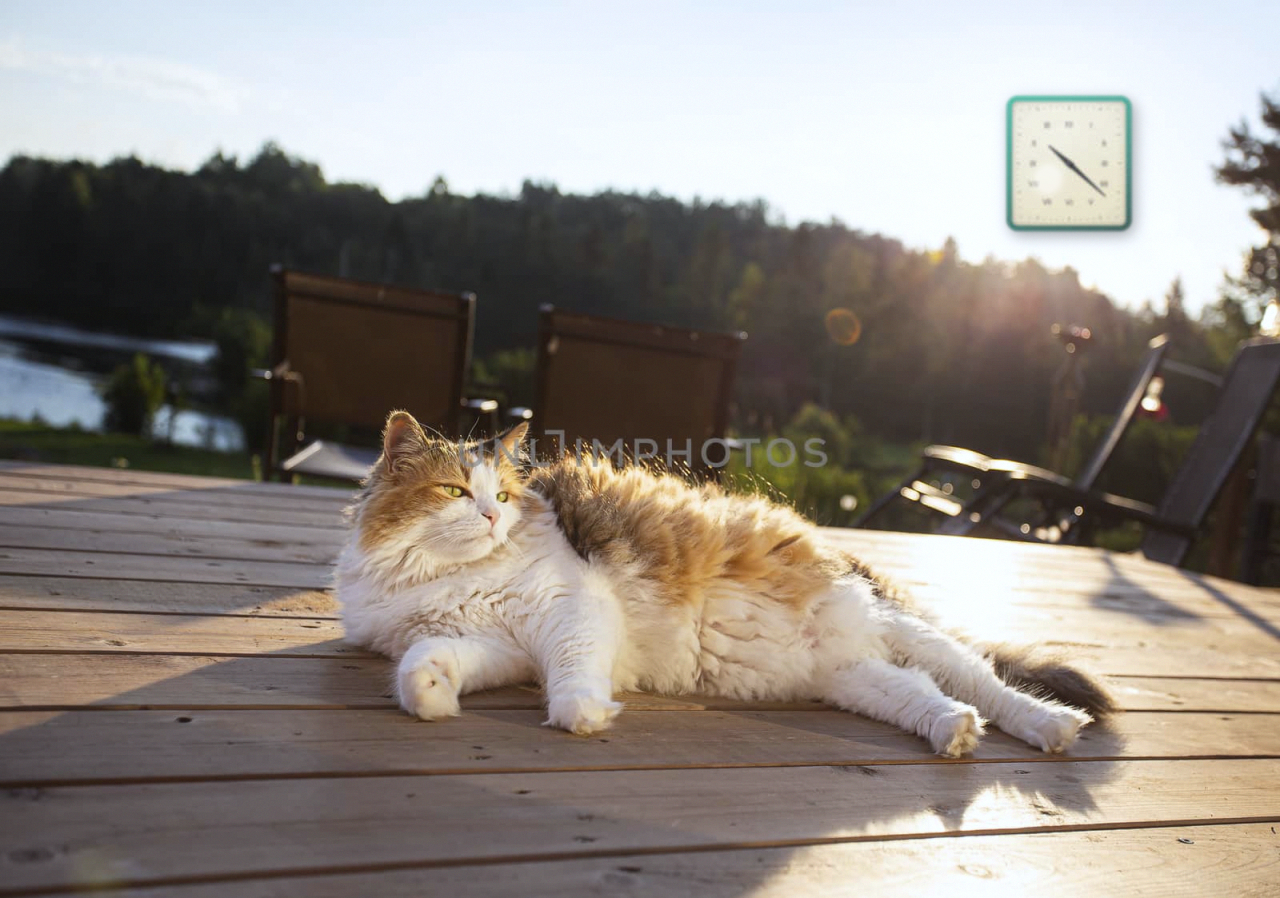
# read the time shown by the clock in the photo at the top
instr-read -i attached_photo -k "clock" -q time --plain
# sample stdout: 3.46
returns 10.22
